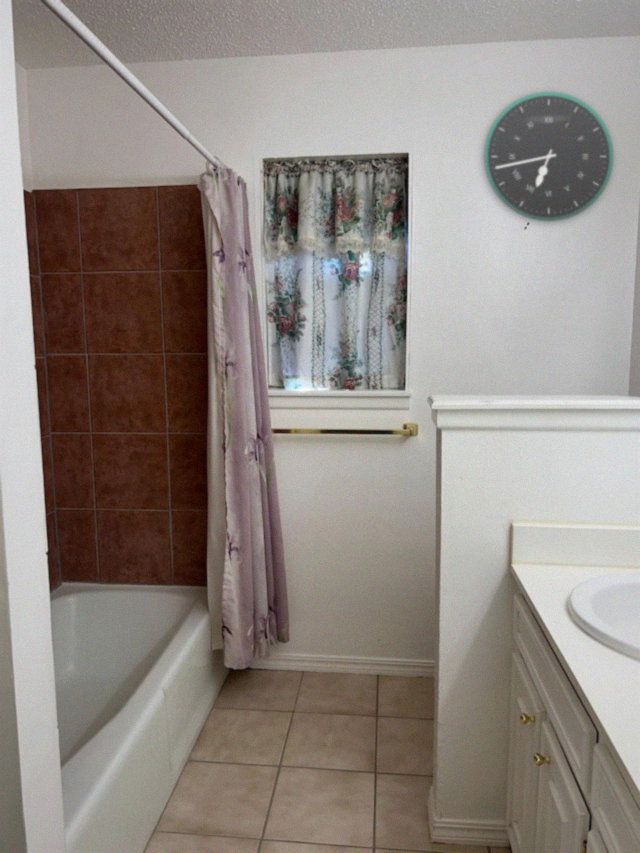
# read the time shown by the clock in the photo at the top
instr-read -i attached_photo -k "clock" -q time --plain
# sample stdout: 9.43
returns 6.43
